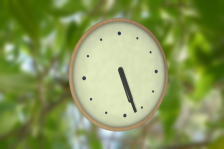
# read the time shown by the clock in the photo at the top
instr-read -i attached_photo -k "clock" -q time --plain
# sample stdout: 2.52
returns 5.27
